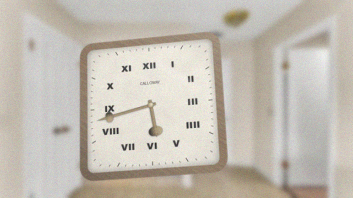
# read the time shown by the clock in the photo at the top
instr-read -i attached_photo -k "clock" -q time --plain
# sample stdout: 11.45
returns 5.43
